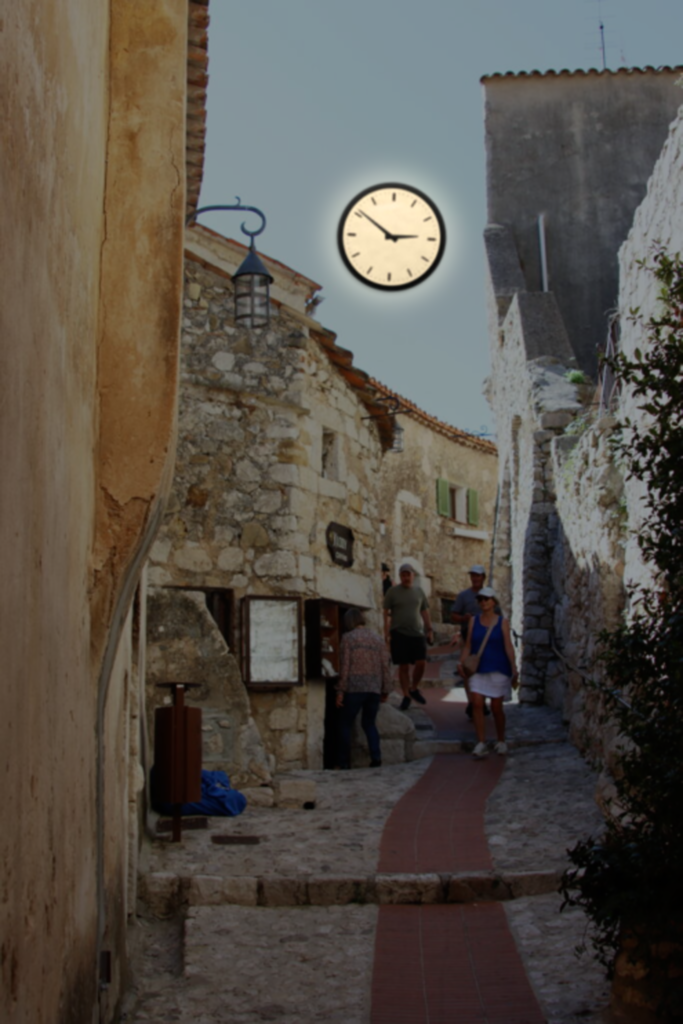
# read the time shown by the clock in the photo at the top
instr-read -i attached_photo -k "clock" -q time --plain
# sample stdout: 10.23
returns 2.51
